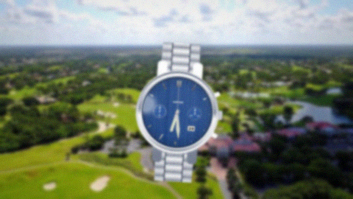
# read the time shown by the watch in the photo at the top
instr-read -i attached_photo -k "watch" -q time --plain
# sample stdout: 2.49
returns 6.29
